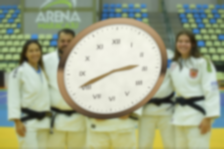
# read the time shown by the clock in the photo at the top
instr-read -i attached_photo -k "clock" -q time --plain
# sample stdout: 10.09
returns 2.41
